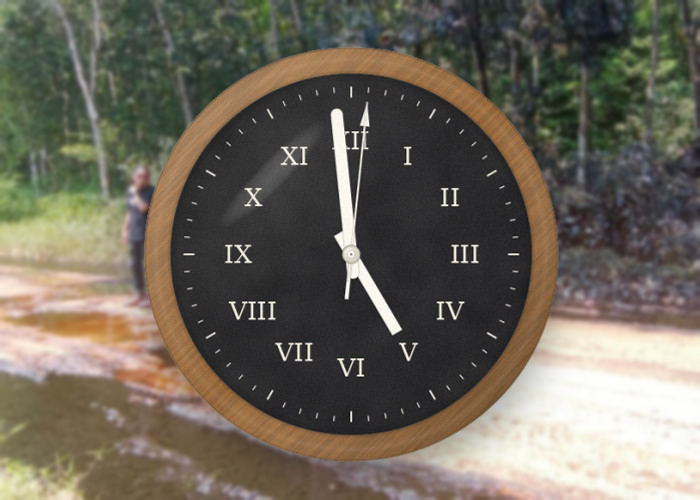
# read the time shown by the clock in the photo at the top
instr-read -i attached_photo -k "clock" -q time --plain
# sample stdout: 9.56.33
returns 4.59.01
